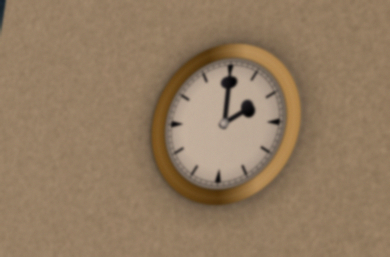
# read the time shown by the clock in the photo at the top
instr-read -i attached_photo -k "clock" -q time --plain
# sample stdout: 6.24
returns 2.00
